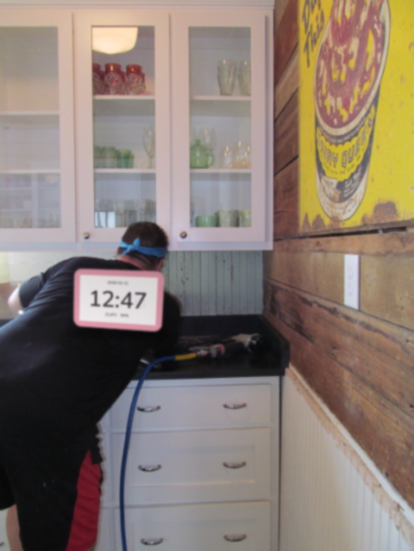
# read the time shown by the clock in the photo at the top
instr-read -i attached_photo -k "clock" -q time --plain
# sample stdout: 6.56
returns 12.47
